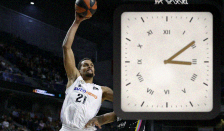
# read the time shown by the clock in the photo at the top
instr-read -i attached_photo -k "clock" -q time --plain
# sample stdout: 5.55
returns 3.09
